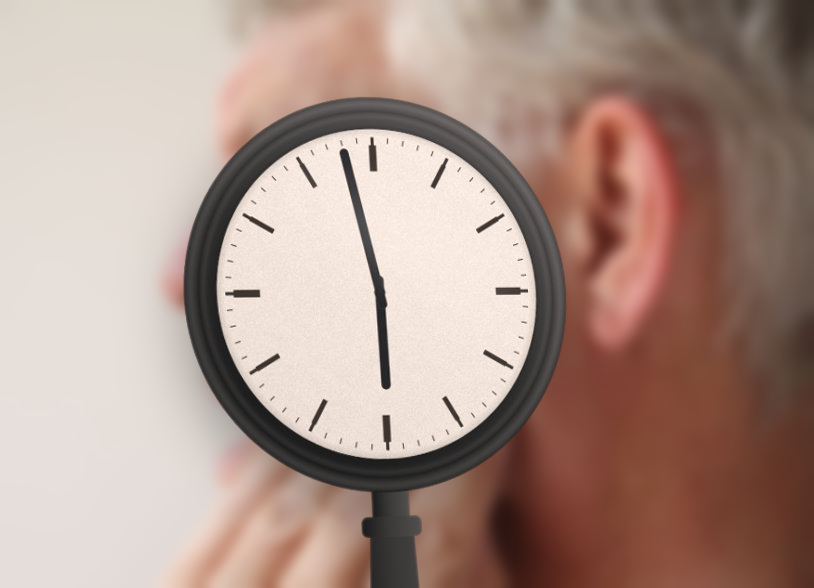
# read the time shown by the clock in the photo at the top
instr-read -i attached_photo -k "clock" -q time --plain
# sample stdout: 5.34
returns 5.58
